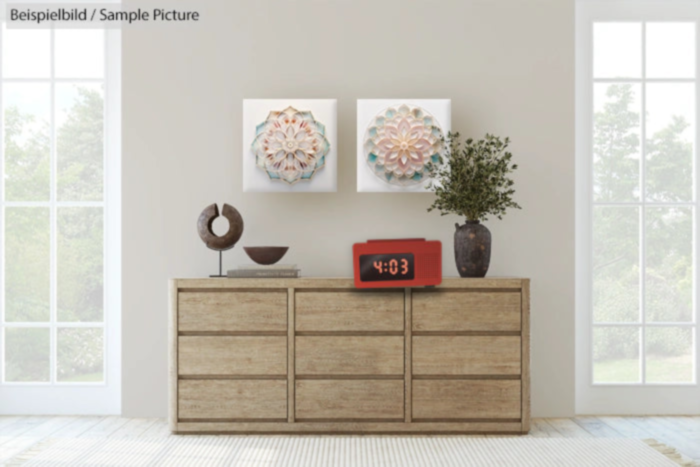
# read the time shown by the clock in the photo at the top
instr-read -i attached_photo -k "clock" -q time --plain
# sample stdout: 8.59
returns 4.03
